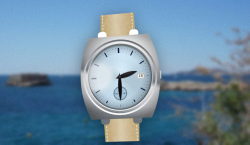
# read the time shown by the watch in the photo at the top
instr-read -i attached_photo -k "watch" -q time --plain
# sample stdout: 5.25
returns 2.30
